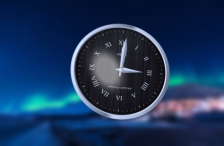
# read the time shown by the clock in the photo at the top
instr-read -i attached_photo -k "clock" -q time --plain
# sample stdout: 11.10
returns 3.01
